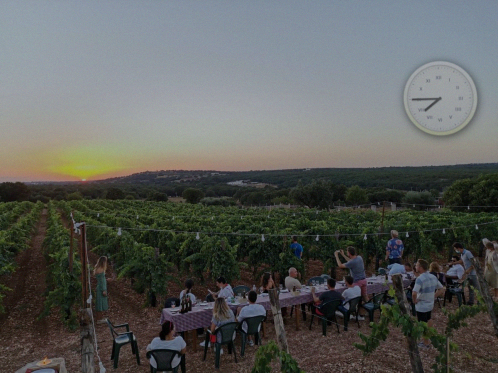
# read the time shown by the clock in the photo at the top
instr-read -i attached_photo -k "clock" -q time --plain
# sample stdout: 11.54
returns 7.45
